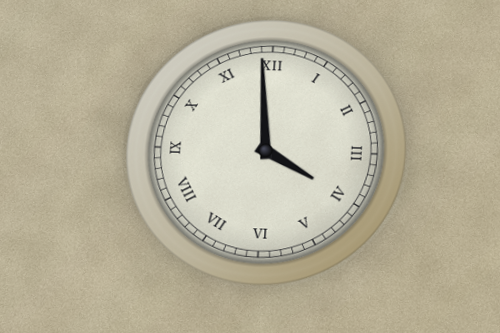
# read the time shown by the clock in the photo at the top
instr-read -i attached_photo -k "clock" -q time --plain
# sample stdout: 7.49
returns 3.59
